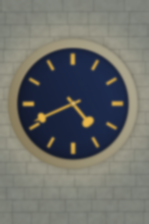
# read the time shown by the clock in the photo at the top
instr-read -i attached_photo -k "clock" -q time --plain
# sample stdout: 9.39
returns 4.41
